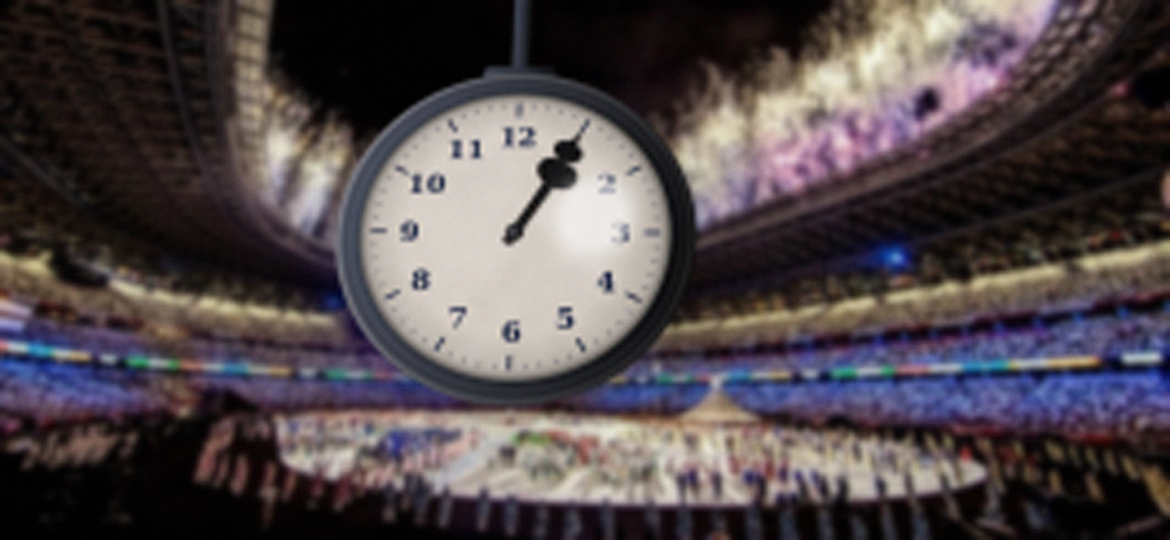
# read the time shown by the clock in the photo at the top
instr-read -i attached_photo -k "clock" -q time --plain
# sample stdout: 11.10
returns 1.05
